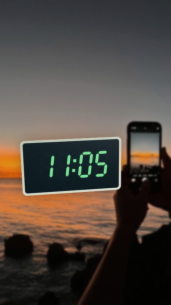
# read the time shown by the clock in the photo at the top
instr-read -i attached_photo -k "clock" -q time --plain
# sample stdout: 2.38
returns 11.05
